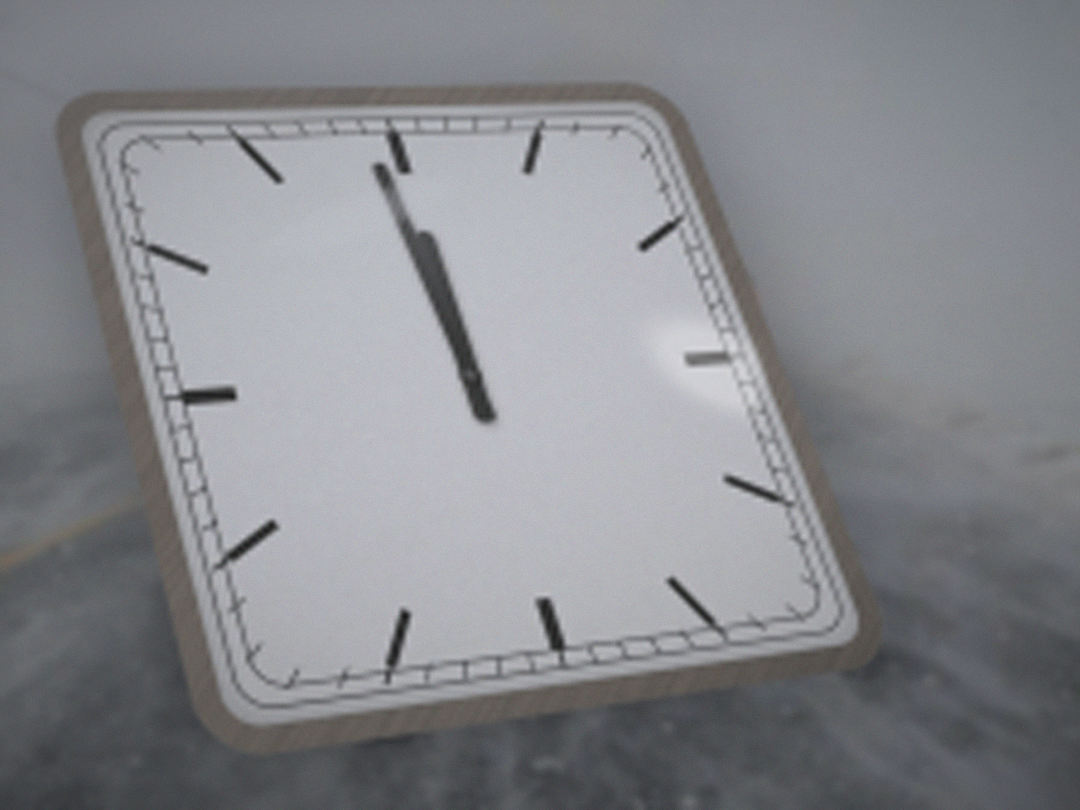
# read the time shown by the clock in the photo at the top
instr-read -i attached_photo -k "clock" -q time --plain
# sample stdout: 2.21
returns 11.59
